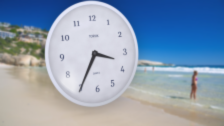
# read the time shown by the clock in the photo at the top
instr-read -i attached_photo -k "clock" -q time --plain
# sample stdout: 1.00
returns 3.35
